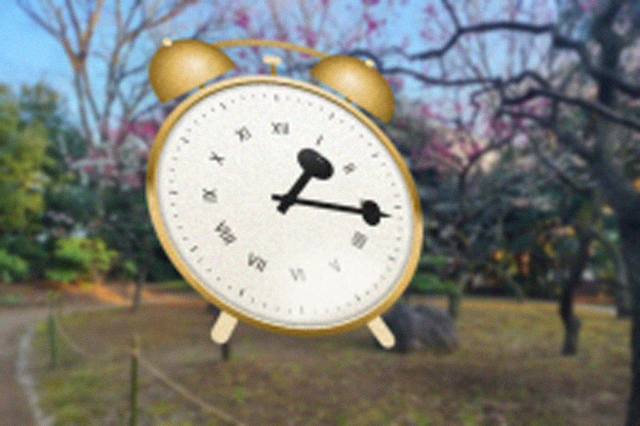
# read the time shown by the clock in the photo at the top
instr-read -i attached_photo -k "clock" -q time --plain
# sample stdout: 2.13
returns 1.16
